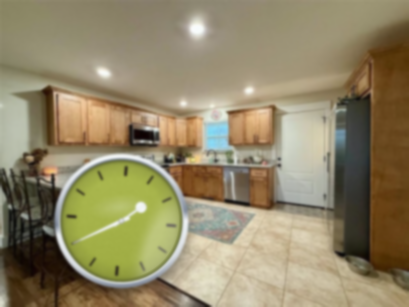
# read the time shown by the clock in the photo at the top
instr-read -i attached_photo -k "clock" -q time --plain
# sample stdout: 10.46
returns 1.40
